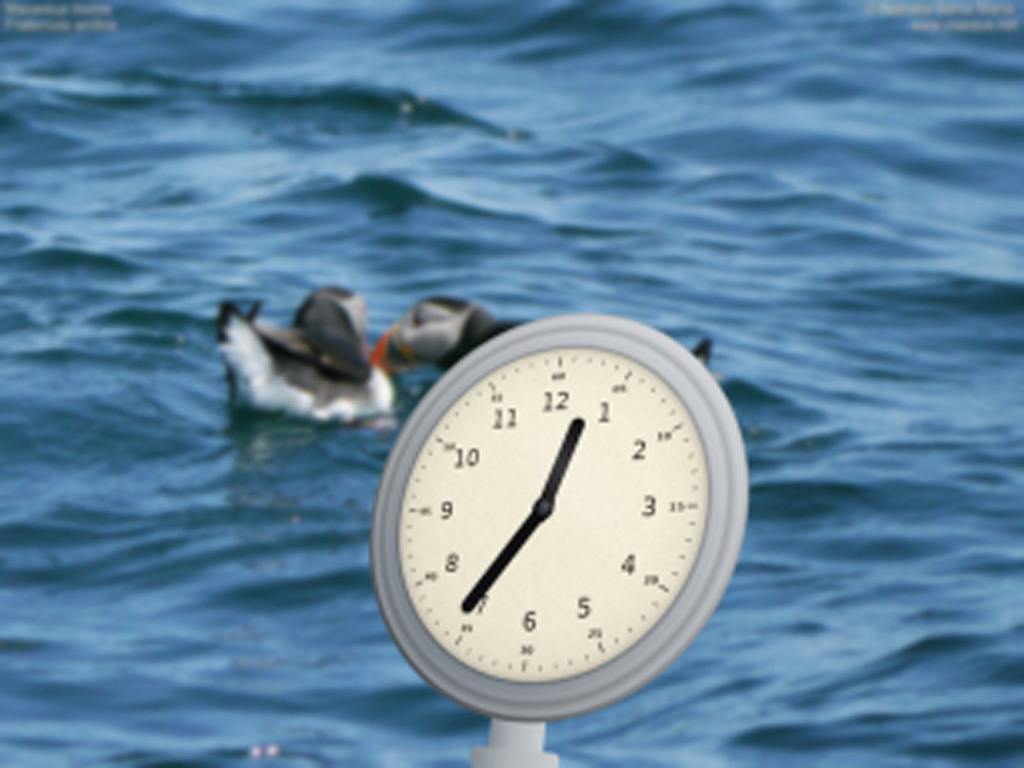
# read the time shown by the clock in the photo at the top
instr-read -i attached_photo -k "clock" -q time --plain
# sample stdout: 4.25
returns 12.36
